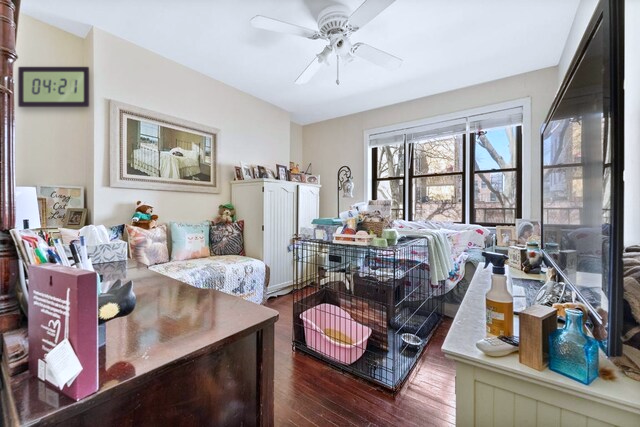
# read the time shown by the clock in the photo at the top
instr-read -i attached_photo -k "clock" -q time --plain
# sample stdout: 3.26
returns 4.21
